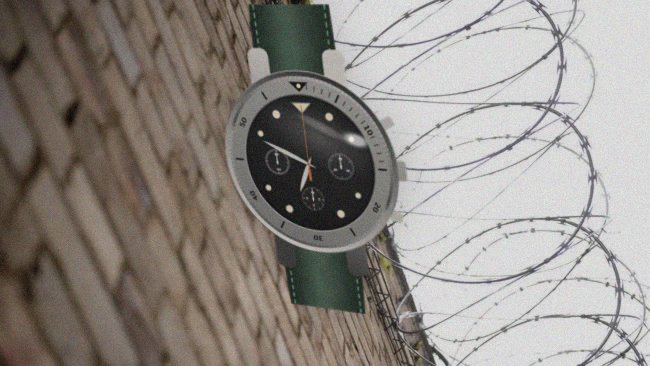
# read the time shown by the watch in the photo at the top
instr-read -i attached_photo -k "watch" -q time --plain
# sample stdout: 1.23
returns 6.49
